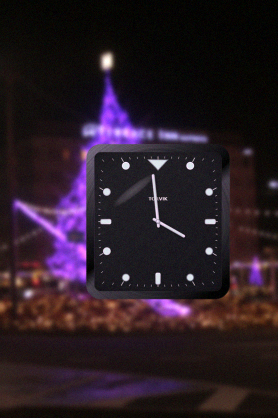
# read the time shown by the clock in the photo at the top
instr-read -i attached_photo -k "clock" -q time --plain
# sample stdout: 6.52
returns 3.59
